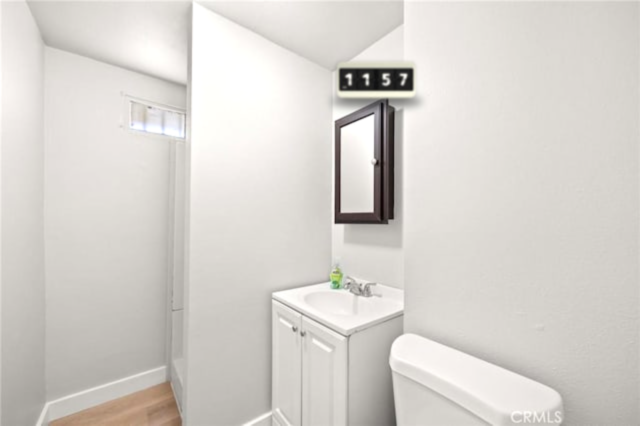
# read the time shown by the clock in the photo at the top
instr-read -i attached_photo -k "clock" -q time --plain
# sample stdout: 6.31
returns 11.57
